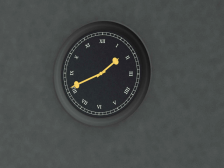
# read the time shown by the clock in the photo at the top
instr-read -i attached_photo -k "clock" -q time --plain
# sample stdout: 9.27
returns 1.41
